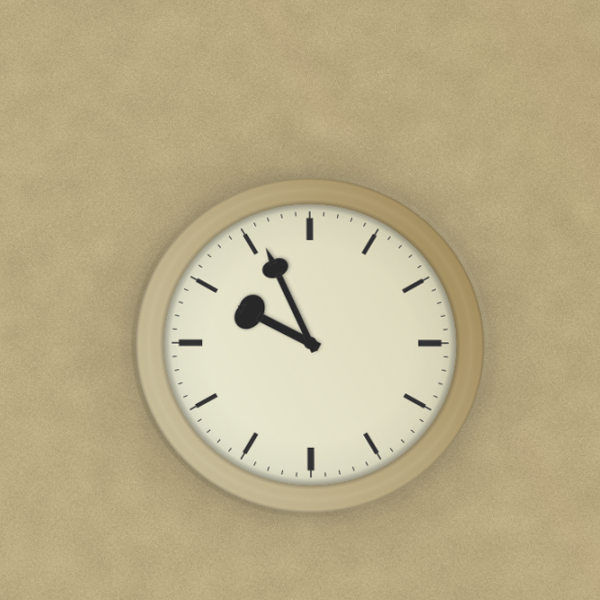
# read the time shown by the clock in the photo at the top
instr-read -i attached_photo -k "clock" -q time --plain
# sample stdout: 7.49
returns 9.56
